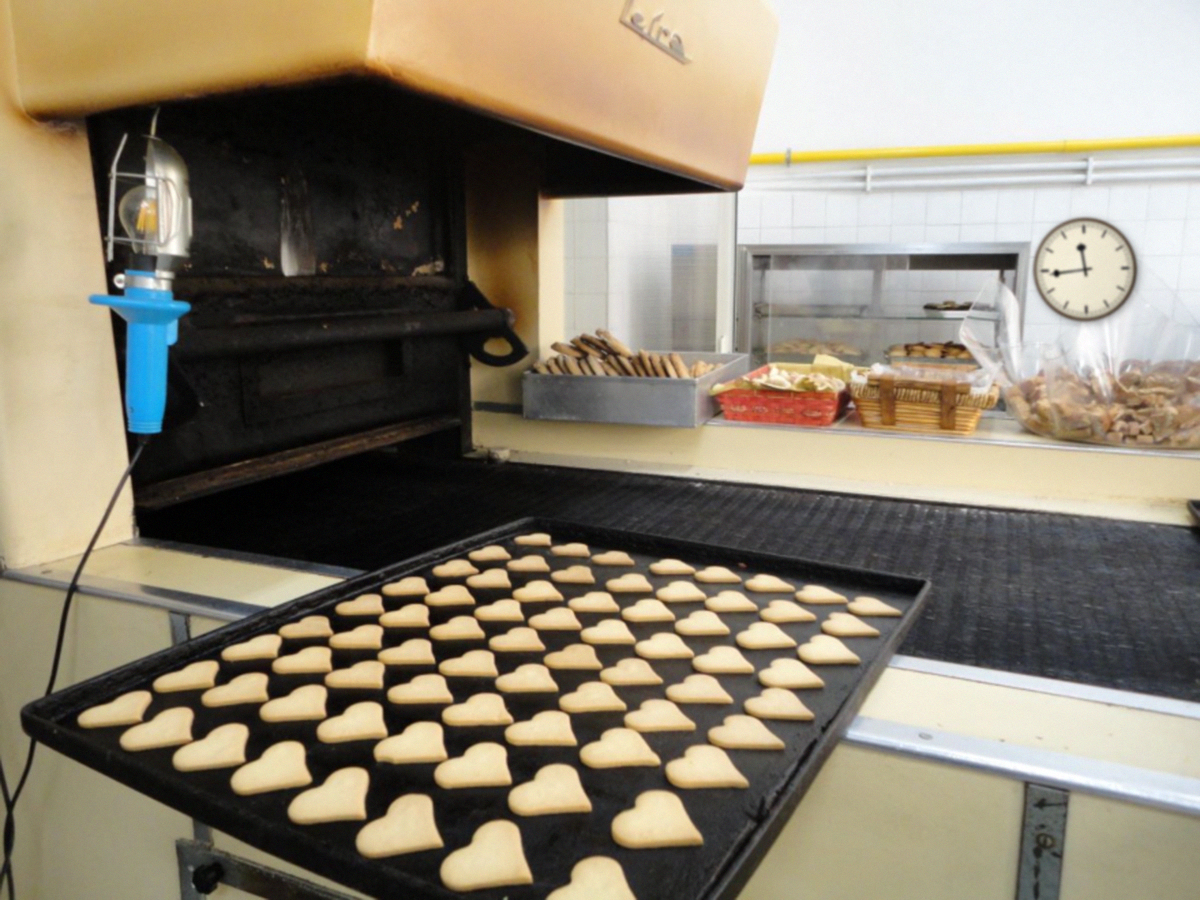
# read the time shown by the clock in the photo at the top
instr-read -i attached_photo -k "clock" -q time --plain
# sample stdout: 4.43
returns 11.44
